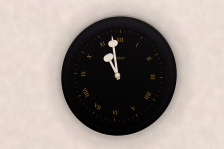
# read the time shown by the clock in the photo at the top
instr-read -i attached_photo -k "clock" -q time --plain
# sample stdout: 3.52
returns 10.58
